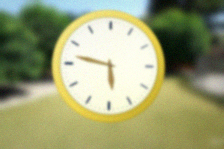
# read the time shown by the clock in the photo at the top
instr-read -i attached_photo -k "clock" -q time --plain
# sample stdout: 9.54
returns 5.47
